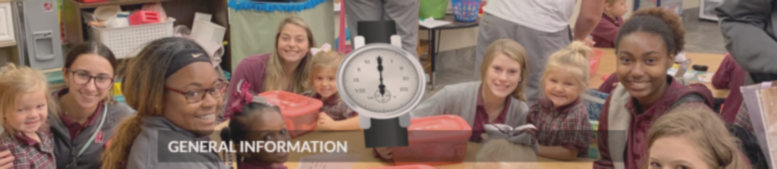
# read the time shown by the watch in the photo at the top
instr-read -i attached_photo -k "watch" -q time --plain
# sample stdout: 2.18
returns 6.00
